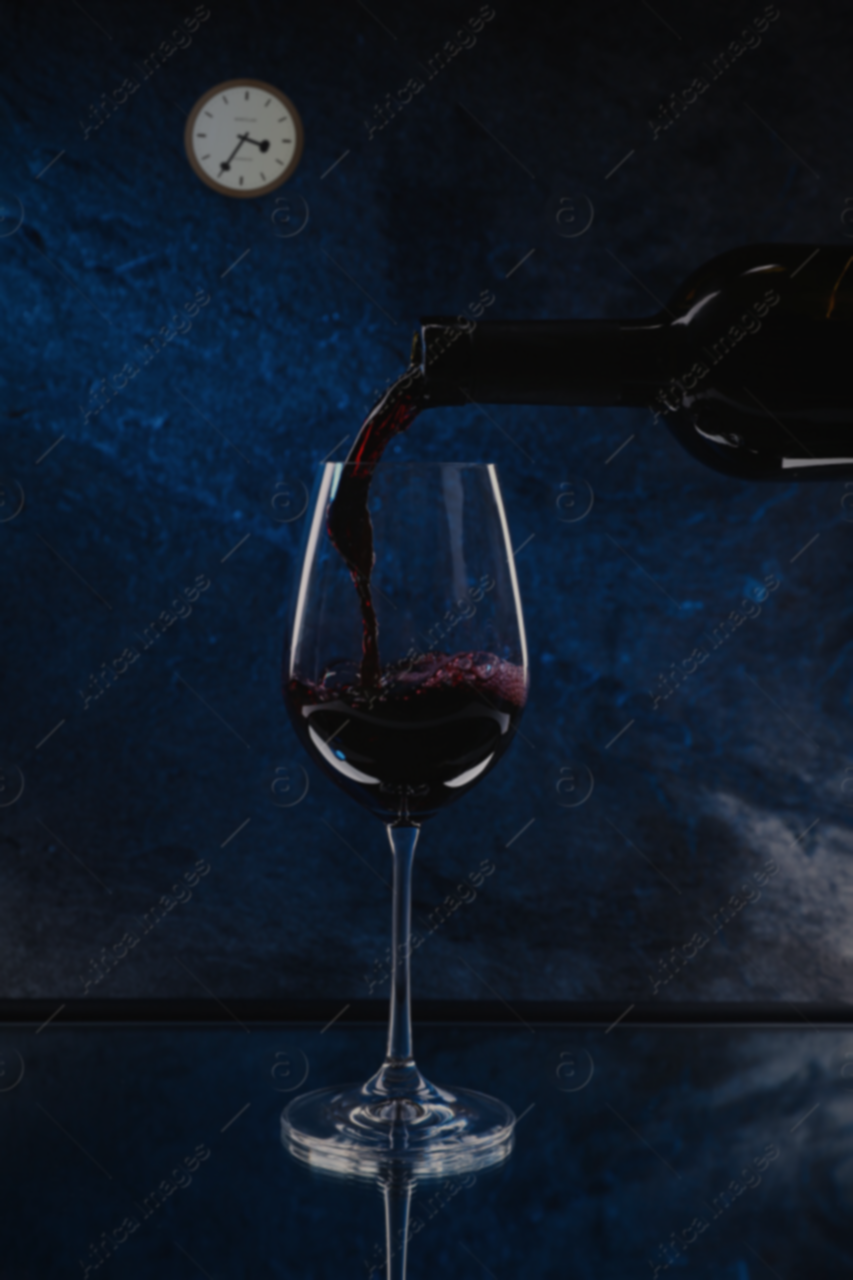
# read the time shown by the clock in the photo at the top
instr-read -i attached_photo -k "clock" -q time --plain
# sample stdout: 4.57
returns 3.35
